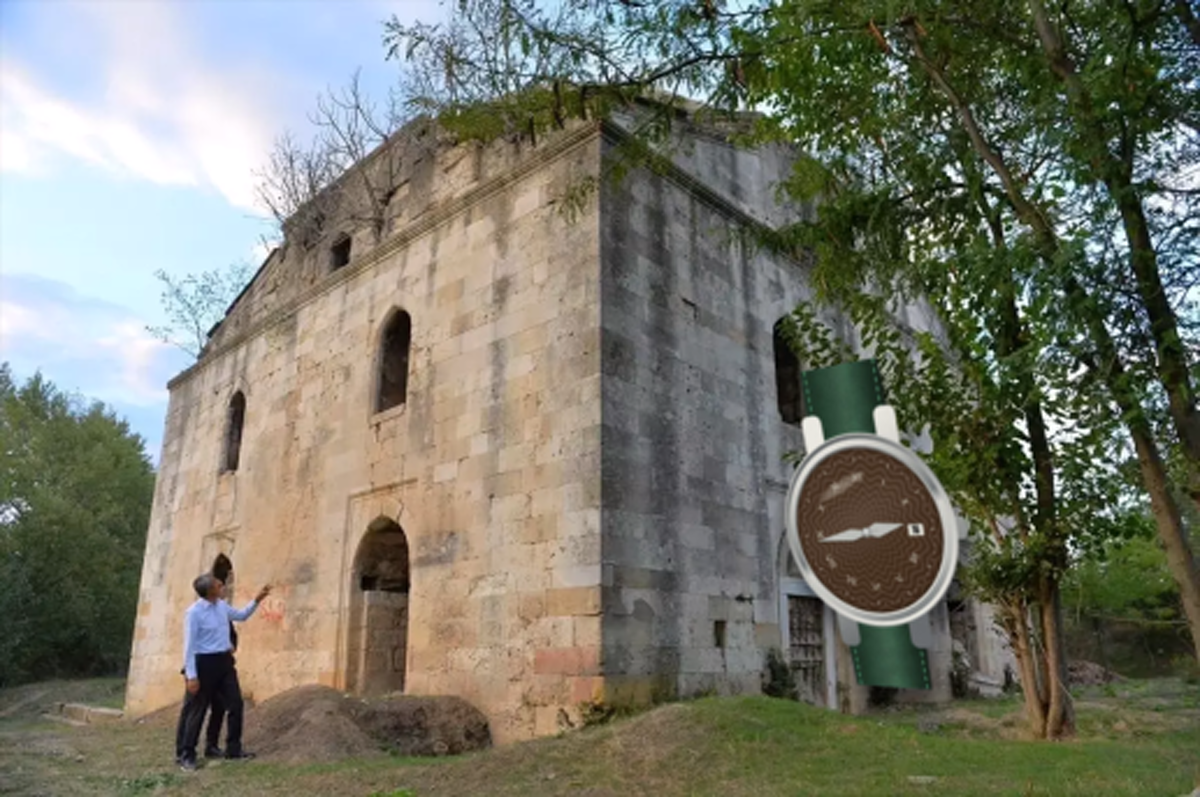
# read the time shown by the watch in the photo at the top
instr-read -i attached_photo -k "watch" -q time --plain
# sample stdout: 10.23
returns 2.44
